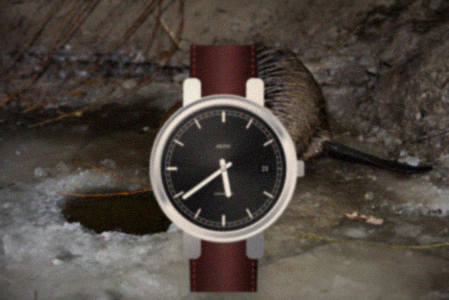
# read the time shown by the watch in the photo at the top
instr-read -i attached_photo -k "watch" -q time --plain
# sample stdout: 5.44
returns 5.39
